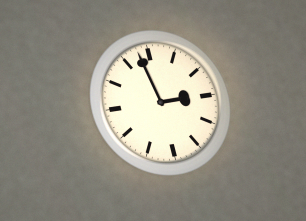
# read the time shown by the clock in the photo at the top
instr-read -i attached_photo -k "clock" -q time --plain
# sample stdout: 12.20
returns 2.58
